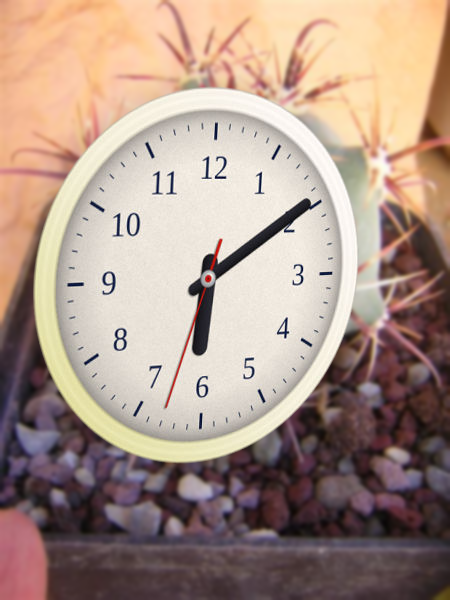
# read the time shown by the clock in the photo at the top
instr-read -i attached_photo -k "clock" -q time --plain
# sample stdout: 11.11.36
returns 6.09.33
